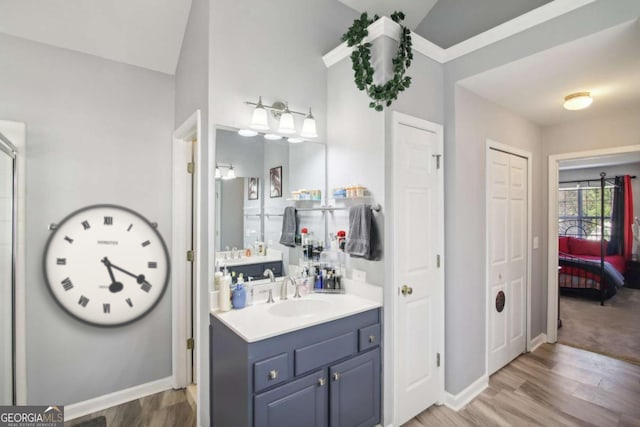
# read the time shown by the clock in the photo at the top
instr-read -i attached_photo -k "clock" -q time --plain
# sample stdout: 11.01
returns 5.19
